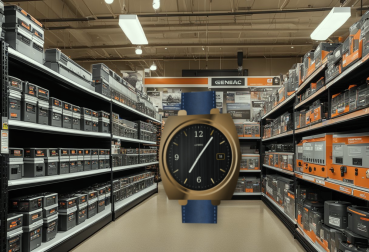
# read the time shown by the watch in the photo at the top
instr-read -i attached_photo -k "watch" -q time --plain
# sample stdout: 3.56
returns 7.06
